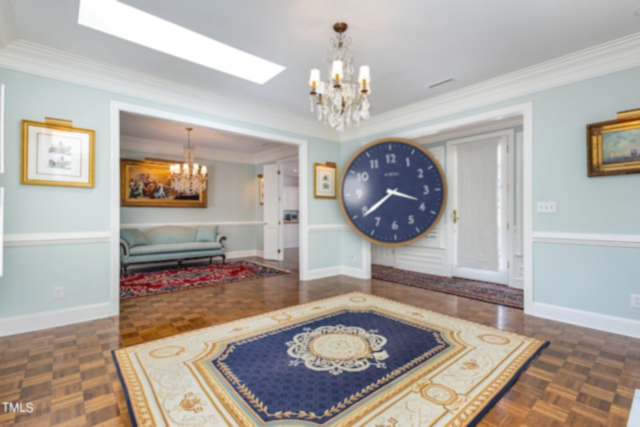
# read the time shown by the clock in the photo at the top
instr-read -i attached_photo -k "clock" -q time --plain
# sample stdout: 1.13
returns 3.39
